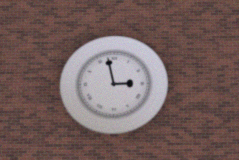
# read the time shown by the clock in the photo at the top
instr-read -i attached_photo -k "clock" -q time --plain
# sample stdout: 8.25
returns 2.58
